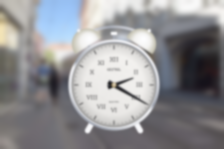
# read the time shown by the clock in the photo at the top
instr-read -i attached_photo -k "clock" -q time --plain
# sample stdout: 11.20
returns 2.20
